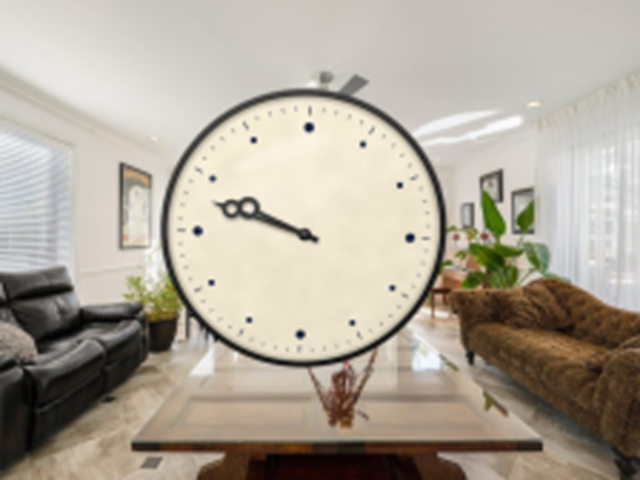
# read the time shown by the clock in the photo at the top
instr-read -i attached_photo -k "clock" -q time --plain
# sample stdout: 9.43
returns 9.48
